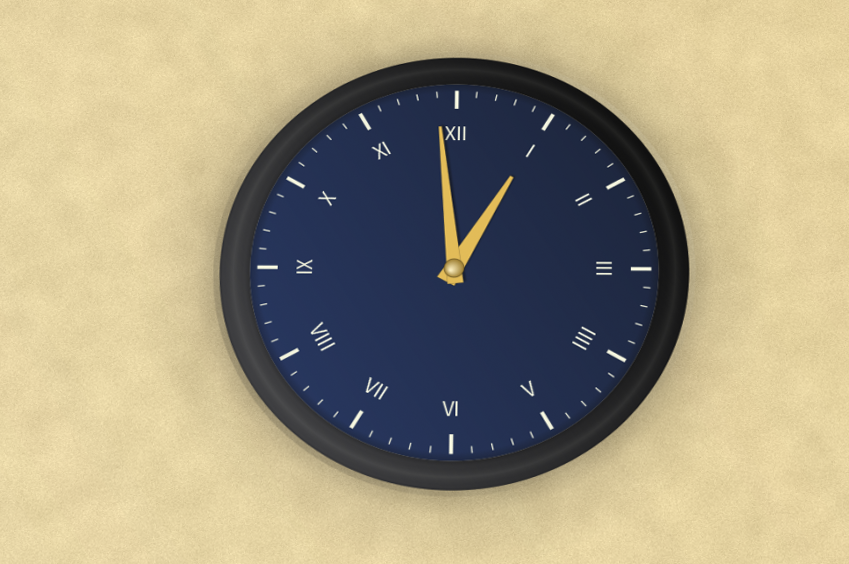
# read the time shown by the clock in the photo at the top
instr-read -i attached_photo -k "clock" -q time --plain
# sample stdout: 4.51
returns 12.59
